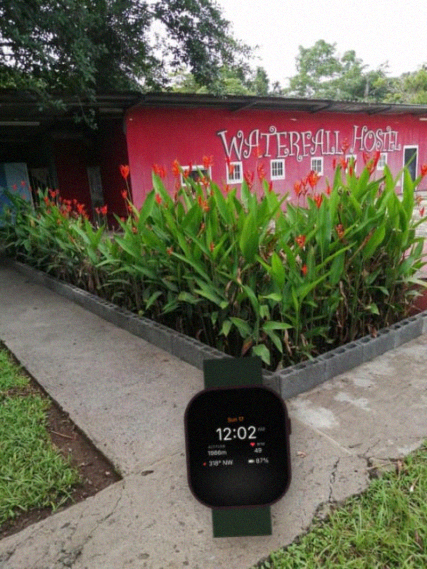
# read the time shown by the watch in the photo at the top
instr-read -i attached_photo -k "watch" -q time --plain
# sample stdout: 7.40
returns 12.02
